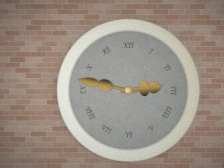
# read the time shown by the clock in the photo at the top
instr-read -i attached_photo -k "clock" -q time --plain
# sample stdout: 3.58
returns 2.47
